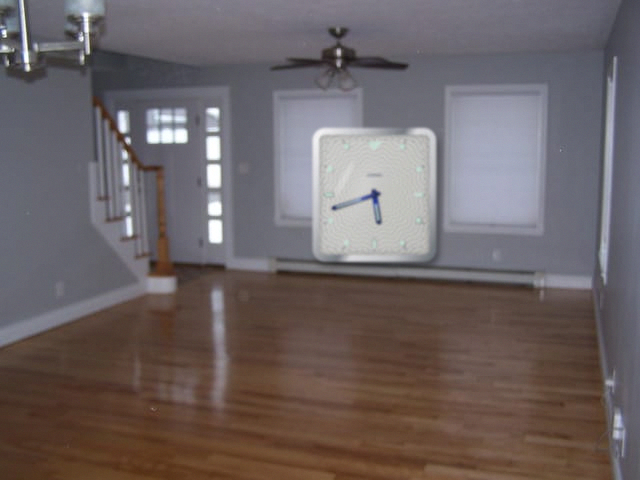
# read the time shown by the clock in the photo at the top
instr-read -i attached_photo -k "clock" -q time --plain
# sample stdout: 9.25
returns 5.42
